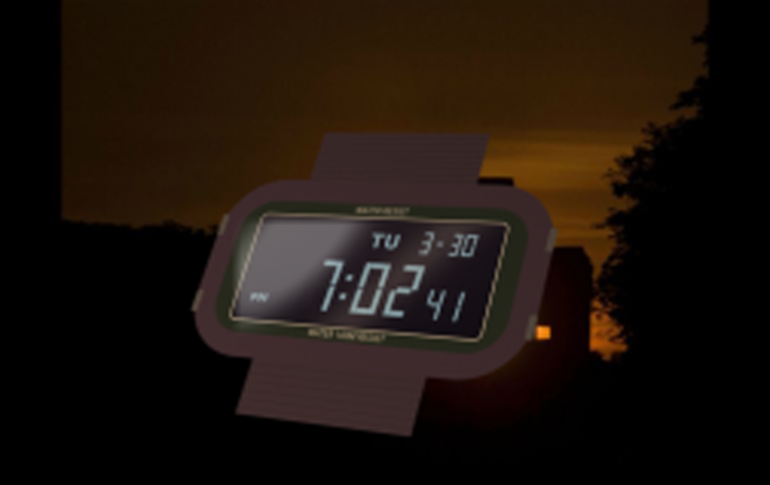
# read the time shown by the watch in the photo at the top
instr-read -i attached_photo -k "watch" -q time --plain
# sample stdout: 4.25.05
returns 7.02.41
